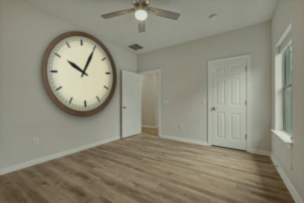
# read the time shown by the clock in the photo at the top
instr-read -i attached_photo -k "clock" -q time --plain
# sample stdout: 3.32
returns 10.05
